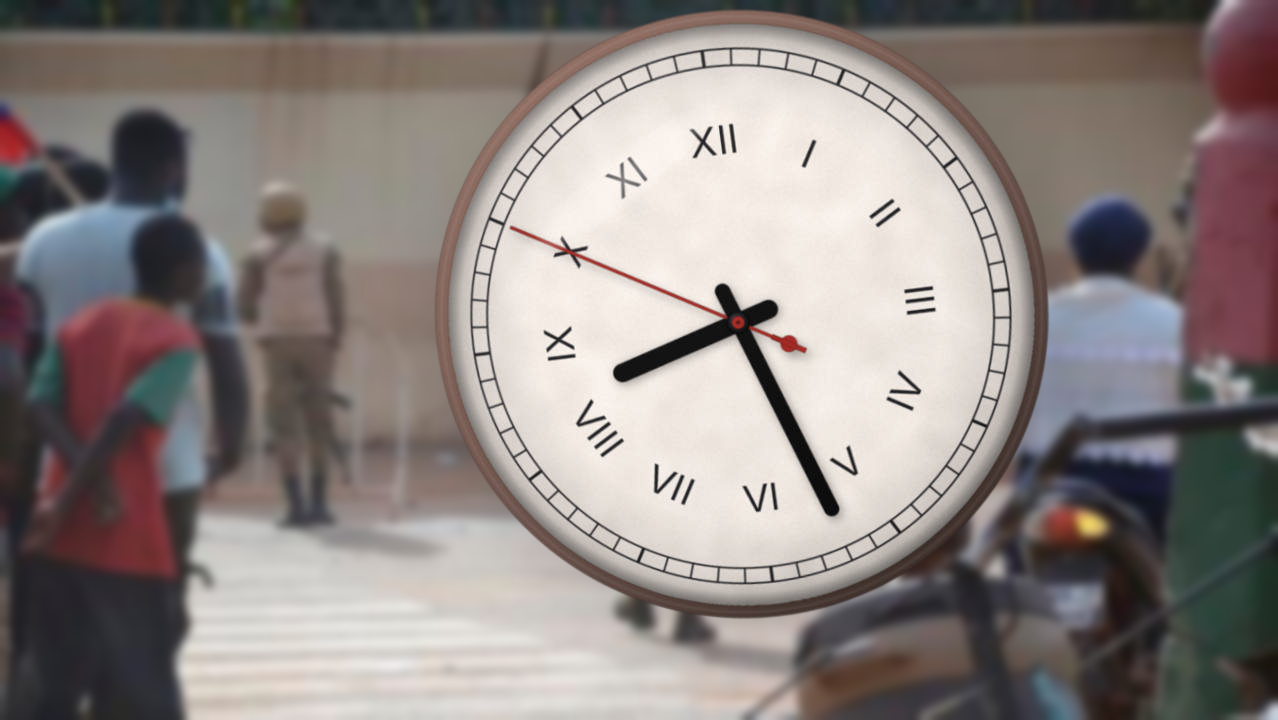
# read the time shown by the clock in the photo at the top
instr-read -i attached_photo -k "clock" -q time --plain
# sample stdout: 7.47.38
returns 8.26.50
